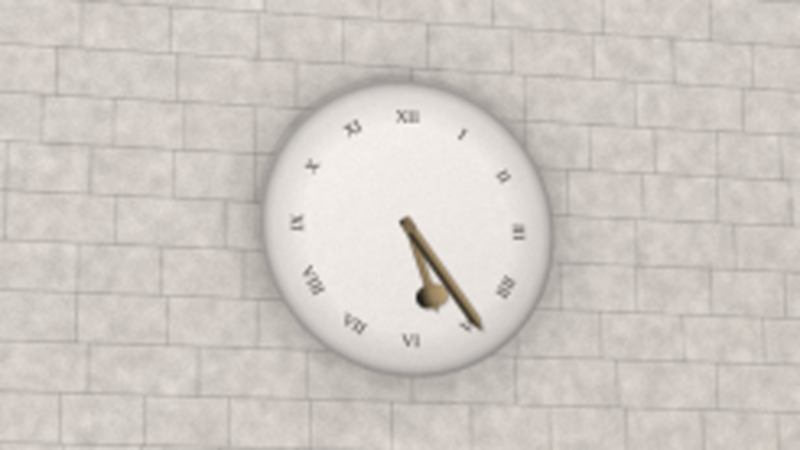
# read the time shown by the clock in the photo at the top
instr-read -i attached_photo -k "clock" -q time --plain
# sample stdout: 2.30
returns 5.24
